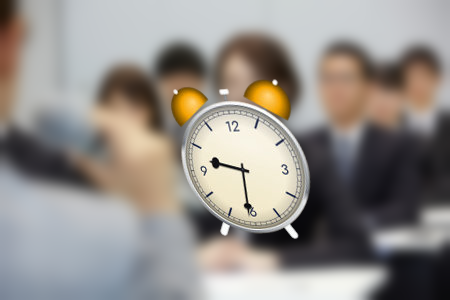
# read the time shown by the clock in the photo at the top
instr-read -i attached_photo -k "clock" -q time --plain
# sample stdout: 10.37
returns 9.31
